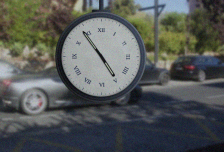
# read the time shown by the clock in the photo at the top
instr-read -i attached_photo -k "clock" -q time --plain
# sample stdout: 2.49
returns 4.54
